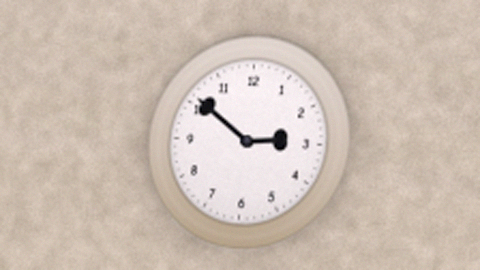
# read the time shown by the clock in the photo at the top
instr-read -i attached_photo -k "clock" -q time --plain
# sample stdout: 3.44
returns 2.51
